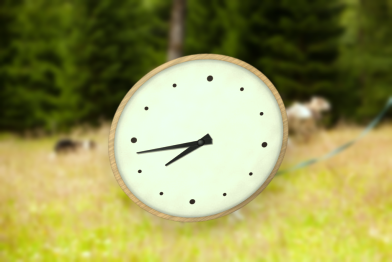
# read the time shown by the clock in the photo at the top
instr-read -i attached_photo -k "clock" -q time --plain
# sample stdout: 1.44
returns 7.43
